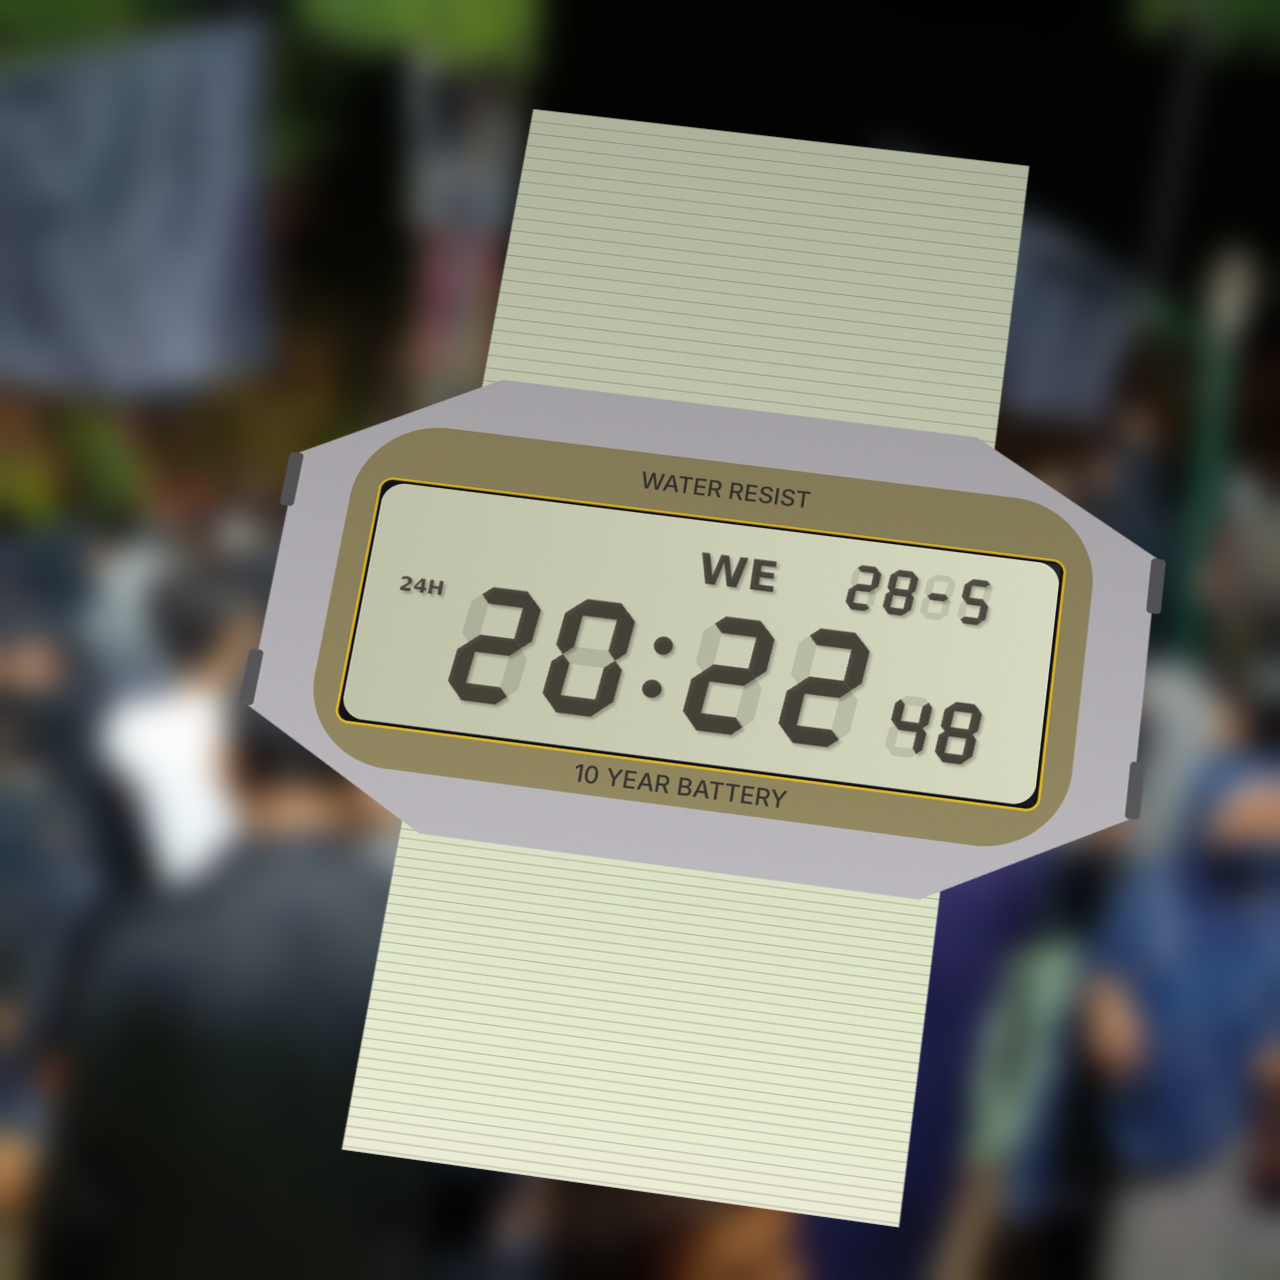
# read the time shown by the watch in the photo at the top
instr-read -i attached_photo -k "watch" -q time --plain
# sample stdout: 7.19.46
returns 20.22.48
